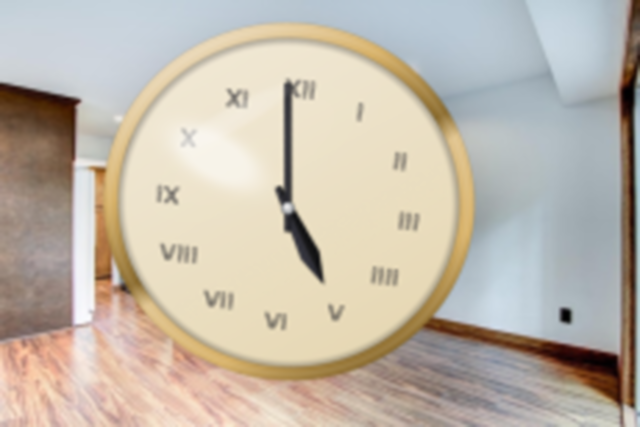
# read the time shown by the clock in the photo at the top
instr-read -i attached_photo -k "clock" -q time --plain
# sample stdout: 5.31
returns 4.59
